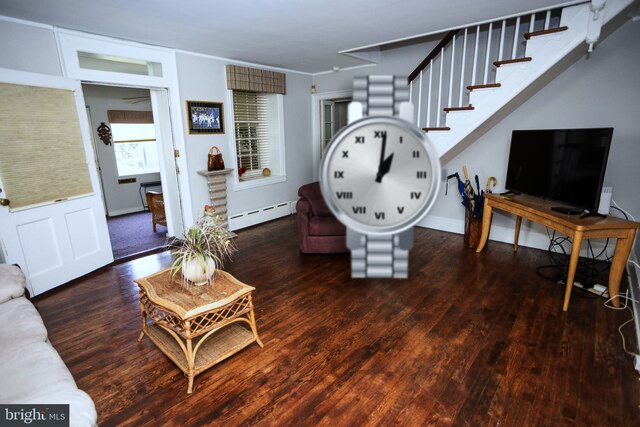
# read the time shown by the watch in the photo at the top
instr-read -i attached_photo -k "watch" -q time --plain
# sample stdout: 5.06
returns 1.01
